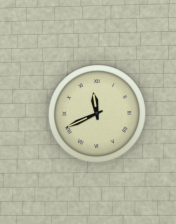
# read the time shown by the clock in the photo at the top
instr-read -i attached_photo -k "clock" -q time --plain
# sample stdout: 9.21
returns 11.41
